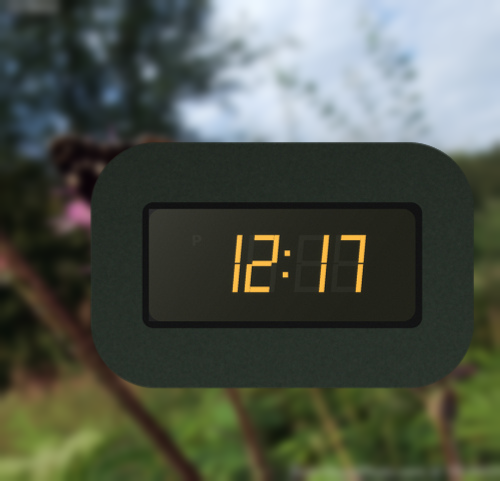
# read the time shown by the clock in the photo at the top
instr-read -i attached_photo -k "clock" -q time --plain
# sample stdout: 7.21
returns 12.17
